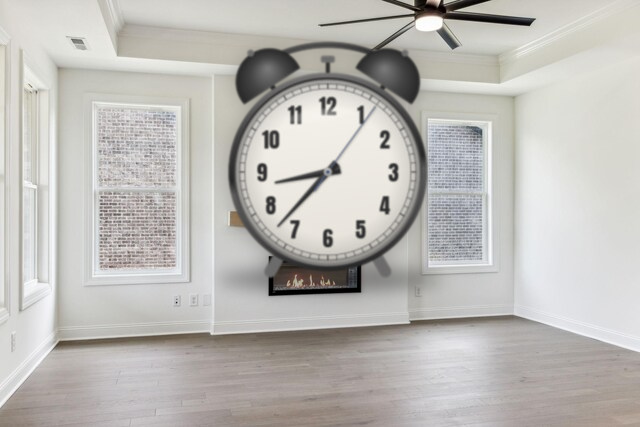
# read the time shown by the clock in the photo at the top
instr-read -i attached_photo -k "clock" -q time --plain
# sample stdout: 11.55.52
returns 8.37.06
